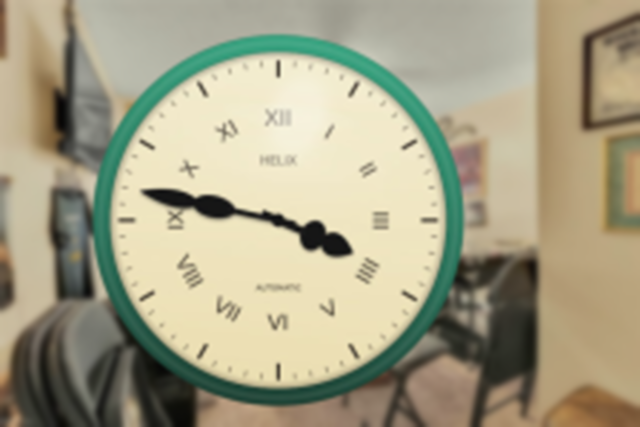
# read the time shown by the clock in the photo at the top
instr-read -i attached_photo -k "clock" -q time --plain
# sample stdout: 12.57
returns 3.47
